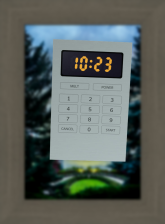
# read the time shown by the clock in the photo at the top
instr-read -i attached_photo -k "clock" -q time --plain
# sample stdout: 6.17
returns 10.23
